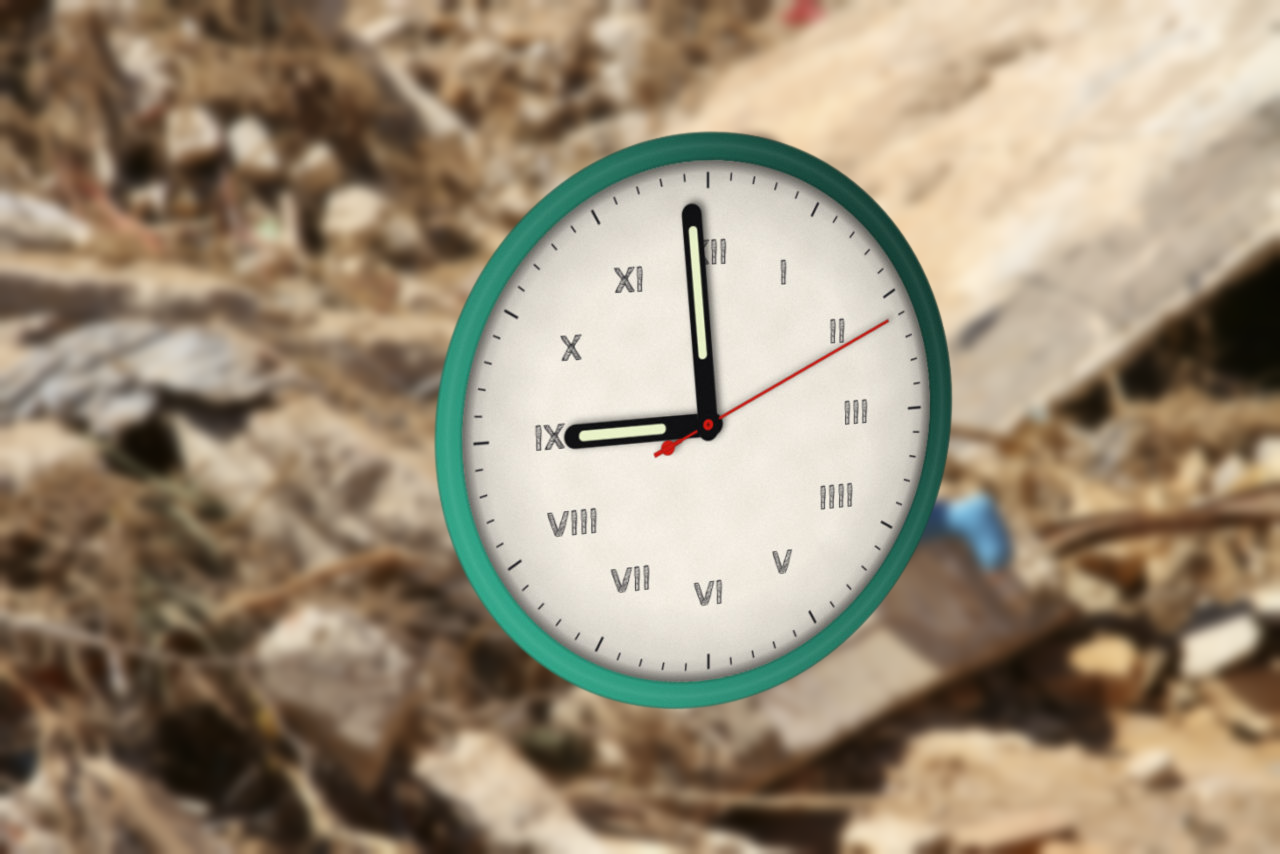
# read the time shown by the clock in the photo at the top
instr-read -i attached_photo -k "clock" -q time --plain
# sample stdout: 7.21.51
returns 8.59.11
